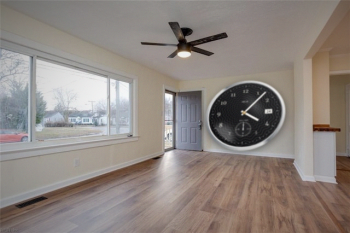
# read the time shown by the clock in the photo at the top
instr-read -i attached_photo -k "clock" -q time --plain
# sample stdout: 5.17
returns 4.07
